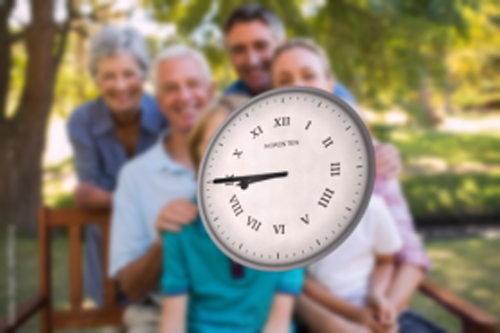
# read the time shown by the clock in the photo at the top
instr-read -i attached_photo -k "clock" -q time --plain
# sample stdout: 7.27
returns 8.45
